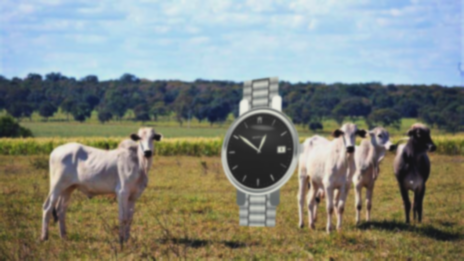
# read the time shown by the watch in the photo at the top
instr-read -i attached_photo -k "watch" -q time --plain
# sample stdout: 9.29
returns 12.51
